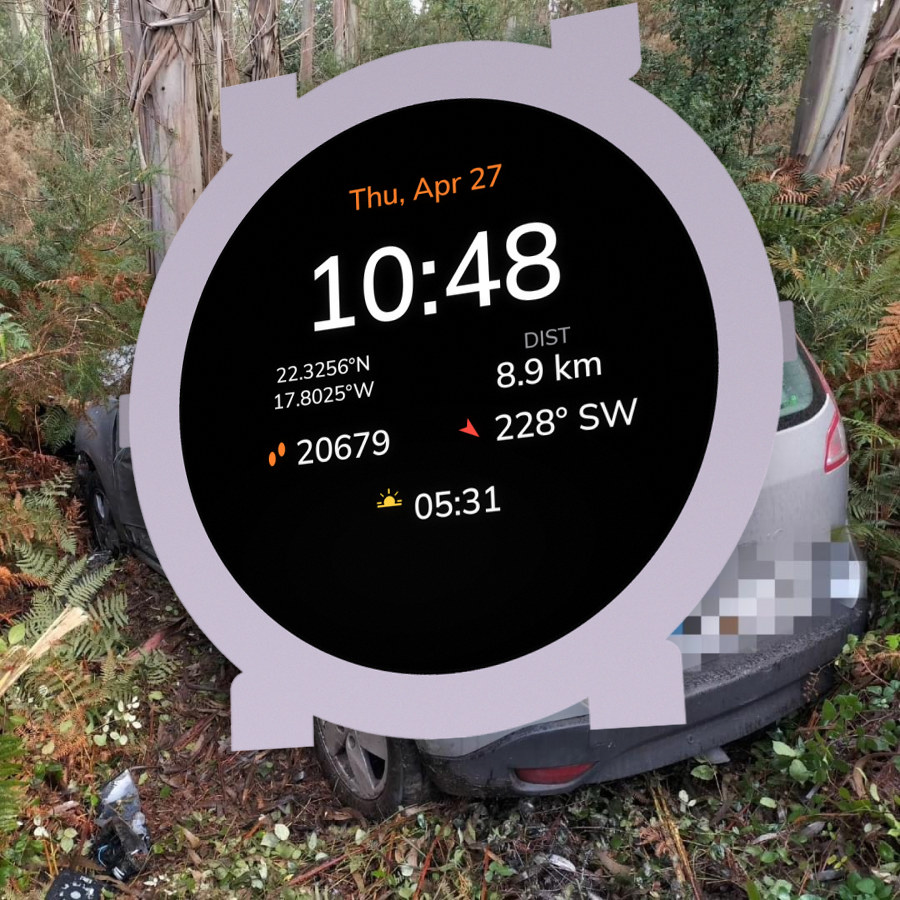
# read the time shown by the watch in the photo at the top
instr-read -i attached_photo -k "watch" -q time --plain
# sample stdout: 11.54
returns 10.48
